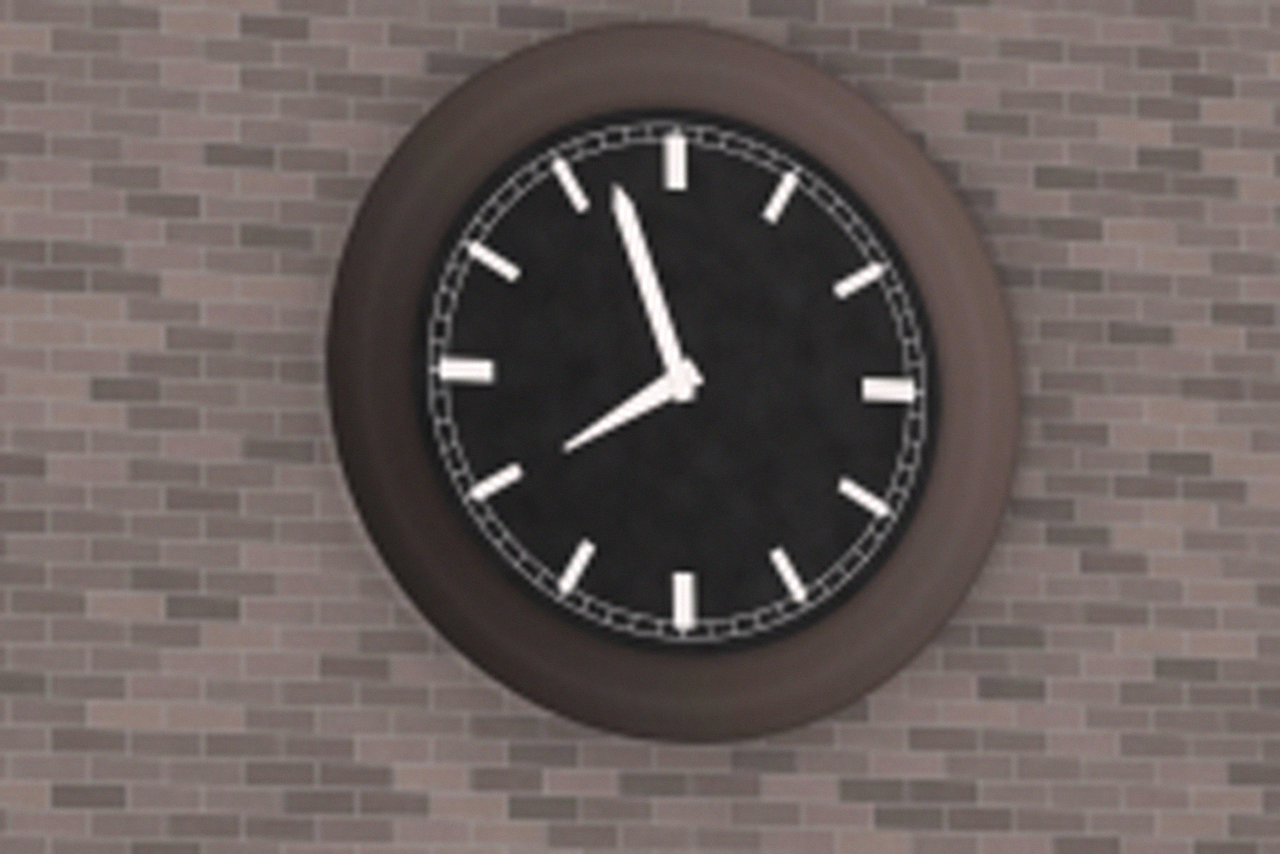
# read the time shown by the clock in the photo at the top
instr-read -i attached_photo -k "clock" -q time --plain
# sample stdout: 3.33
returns 7.57
